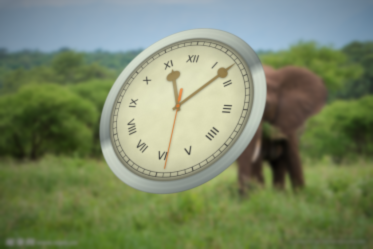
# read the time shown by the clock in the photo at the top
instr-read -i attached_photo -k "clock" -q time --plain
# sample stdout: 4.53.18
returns 11.07.29
